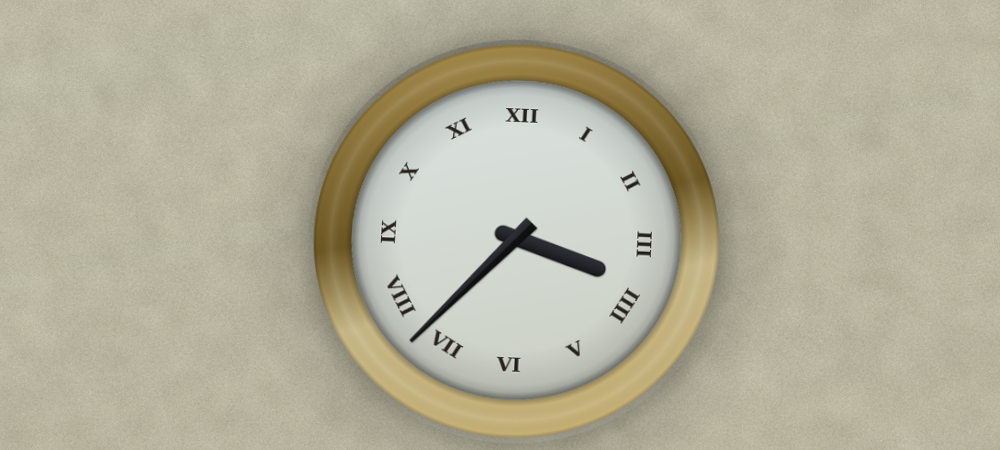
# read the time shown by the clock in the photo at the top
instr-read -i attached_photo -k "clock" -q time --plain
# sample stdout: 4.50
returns 3.37
